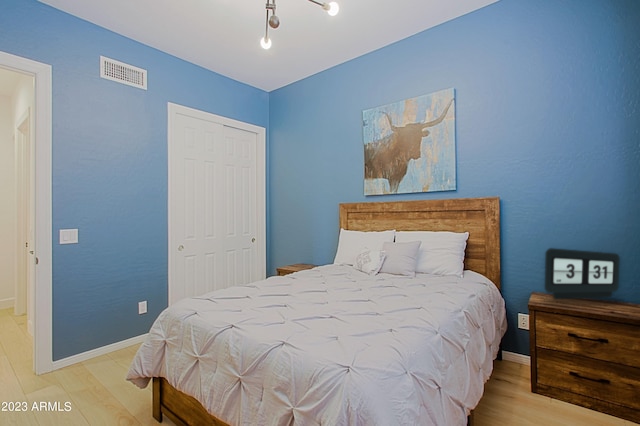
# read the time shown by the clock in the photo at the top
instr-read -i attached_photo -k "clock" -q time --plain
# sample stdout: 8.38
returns 3.31
